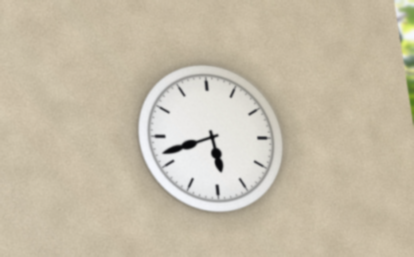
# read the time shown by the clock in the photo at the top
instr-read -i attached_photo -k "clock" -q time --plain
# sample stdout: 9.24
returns 5.42
